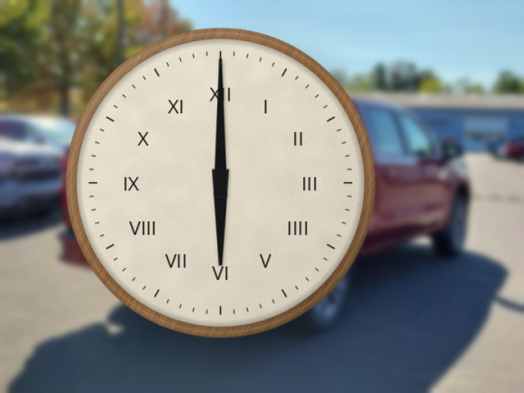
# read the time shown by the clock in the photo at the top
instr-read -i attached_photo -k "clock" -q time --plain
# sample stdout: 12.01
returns 6.00
